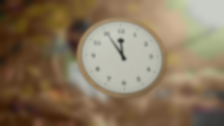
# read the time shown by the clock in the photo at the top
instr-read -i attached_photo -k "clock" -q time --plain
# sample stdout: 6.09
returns 11.55
